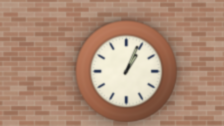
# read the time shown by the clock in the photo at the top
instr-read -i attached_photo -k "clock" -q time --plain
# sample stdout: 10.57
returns 1.04
